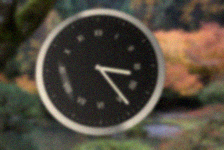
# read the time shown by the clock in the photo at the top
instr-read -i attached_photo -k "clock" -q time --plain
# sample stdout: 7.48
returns 3.24
